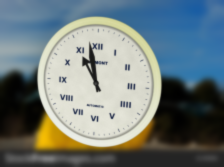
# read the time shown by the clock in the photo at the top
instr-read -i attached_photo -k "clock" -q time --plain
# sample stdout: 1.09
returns 10.58
